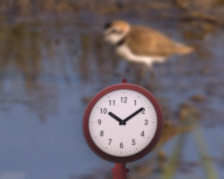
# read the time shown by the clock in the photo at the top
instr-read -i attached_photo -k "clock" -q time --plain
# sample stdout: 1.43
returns 10.09
